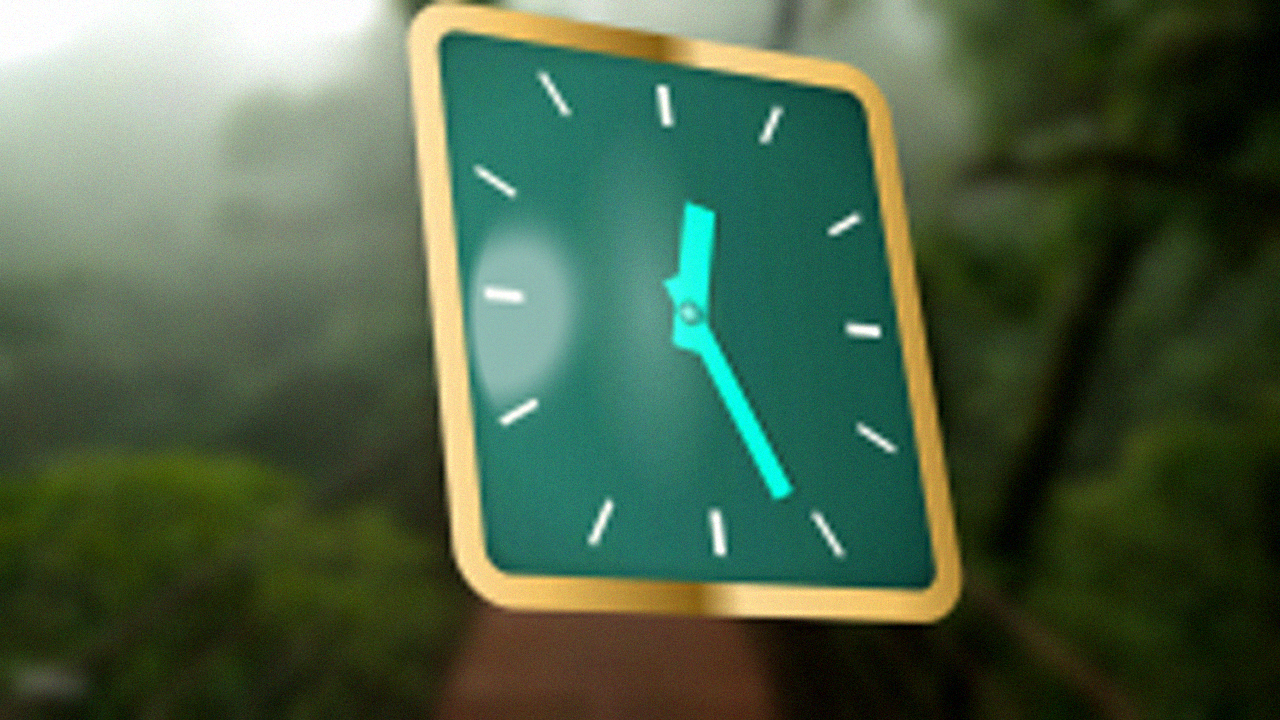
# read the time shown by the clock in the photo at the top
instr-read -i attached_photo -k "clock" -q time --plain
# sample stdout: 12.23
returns 12.26
